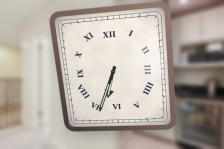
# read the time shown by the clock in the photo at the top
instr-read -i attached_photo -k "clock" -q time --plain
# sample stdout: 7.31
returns 6.34
